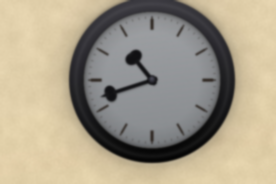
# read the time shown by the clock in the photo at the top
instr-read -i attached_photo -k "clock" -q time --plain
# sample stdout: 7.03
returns 10.42
